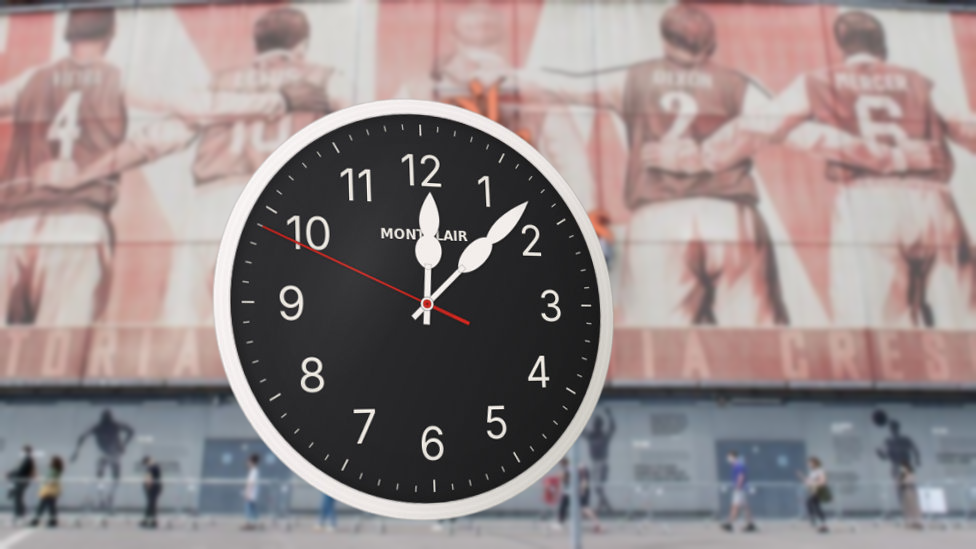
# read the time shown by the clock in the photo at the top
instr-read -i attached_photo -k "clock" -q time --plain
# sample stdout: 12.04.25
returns 12.07.49
